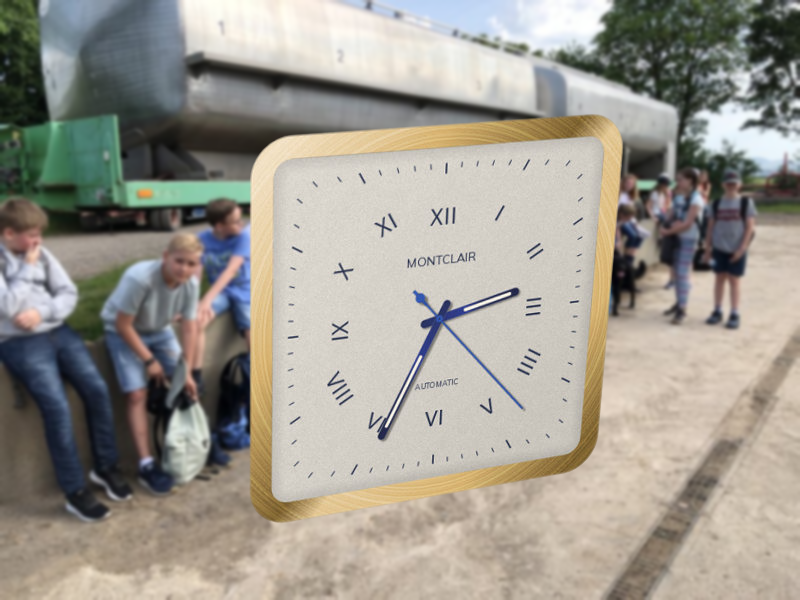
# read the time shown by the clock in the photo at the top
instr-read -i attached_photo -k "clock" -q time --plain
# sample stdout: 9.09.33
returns 2.34.23
